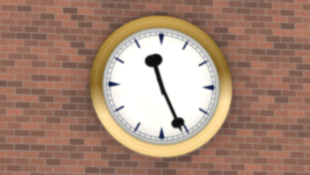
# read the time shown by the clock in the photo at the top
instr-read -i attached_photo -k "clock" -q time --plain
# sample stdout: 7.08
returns 11.26
